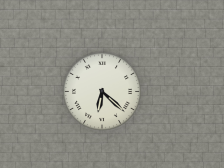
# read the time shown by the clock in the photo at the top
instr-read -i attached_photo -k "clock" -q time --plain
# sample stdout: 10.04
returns 6.22
